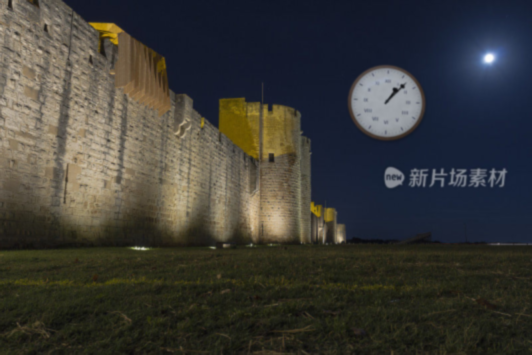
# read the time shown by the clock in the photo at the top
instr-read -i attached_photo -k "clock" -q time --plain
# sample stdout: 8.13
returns 1.07
